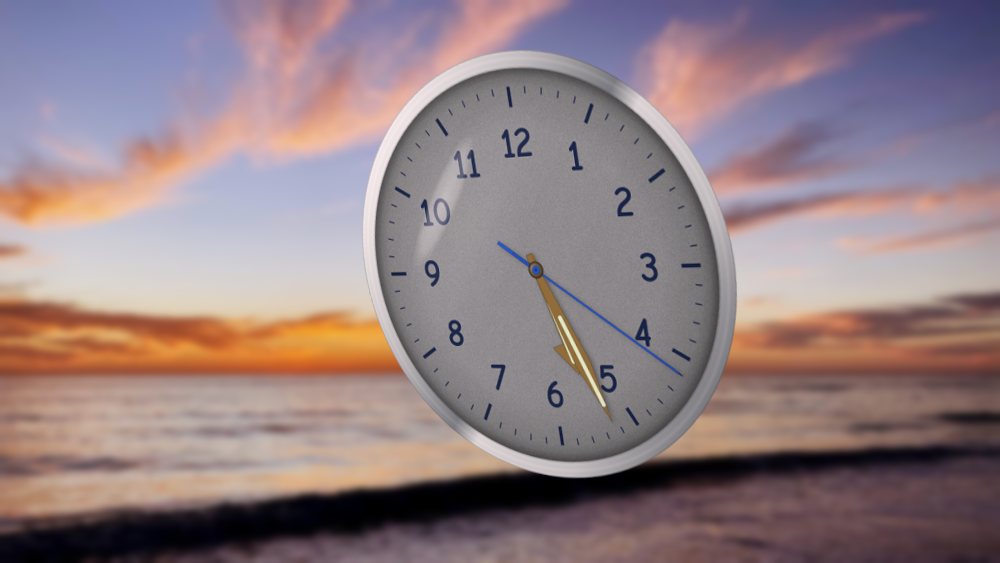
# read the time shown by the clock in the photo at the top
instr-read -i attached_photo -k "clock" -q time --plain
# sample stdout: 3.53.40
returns 5.26.21
